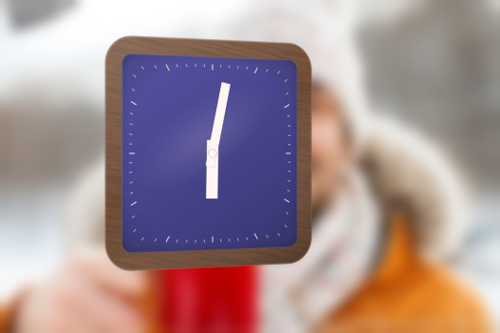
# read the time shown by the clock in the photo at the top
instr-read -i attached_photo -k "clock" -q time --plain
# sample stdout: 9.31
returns 6.02
